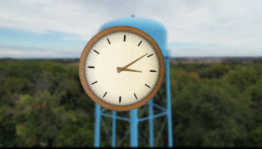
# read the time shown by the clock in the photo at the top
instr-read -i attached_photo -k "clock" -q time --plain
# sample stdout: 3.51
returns 3.09
